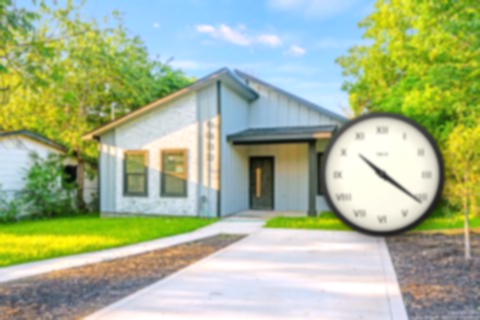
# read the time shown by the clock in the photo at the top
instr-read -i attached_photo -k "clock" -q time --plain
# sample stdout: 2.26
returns 10.21
